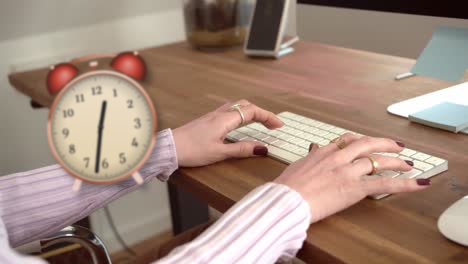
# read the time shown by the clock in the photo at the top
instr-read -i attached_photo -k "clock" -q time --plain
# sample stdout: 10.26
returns 12.32
